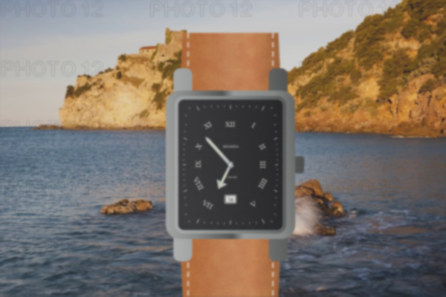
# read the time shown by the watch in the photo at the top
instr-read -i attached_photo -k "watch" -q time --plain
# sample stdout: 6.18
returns 6.53
